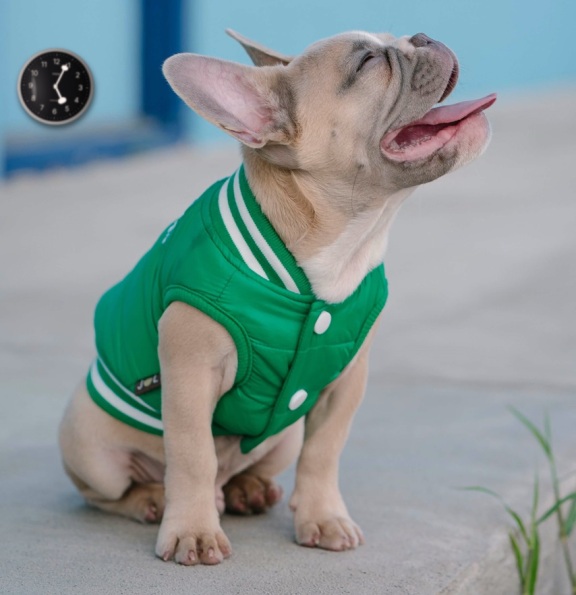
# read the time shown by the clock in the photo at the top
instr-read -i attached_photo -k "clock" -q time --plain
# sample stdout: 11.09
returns 5.04
